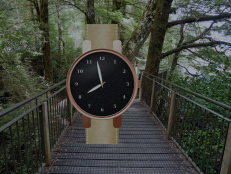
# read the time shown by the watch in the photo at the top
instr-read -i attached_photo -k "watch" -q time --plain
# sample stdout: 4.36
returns 7.58
